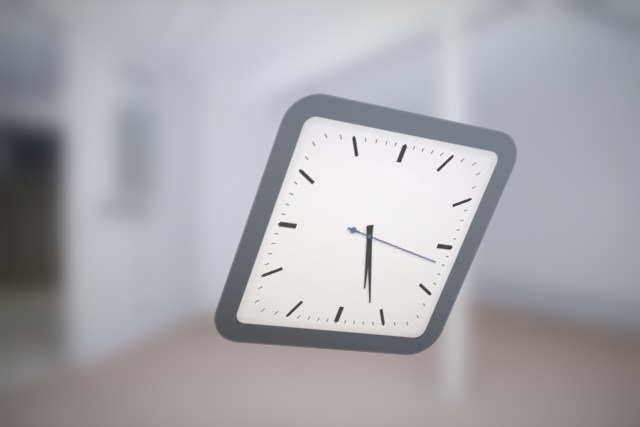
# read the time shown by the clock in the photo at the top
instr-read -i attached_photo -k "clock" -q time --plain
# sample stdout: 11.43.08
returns 5.26.17
